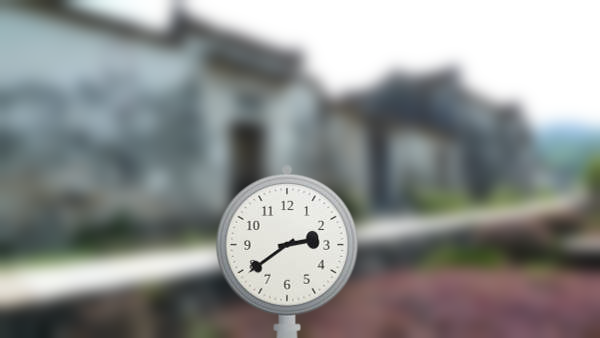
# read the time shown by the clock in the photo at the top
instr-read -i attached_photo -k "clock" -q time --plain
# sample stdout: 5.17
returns 2.39
